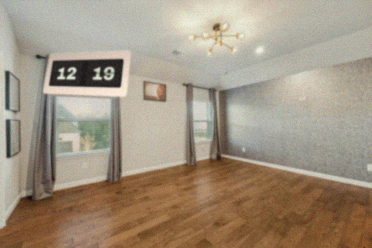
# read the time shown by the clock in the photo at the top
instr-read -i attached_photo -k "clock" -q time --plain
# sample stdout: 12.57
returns 12.19
